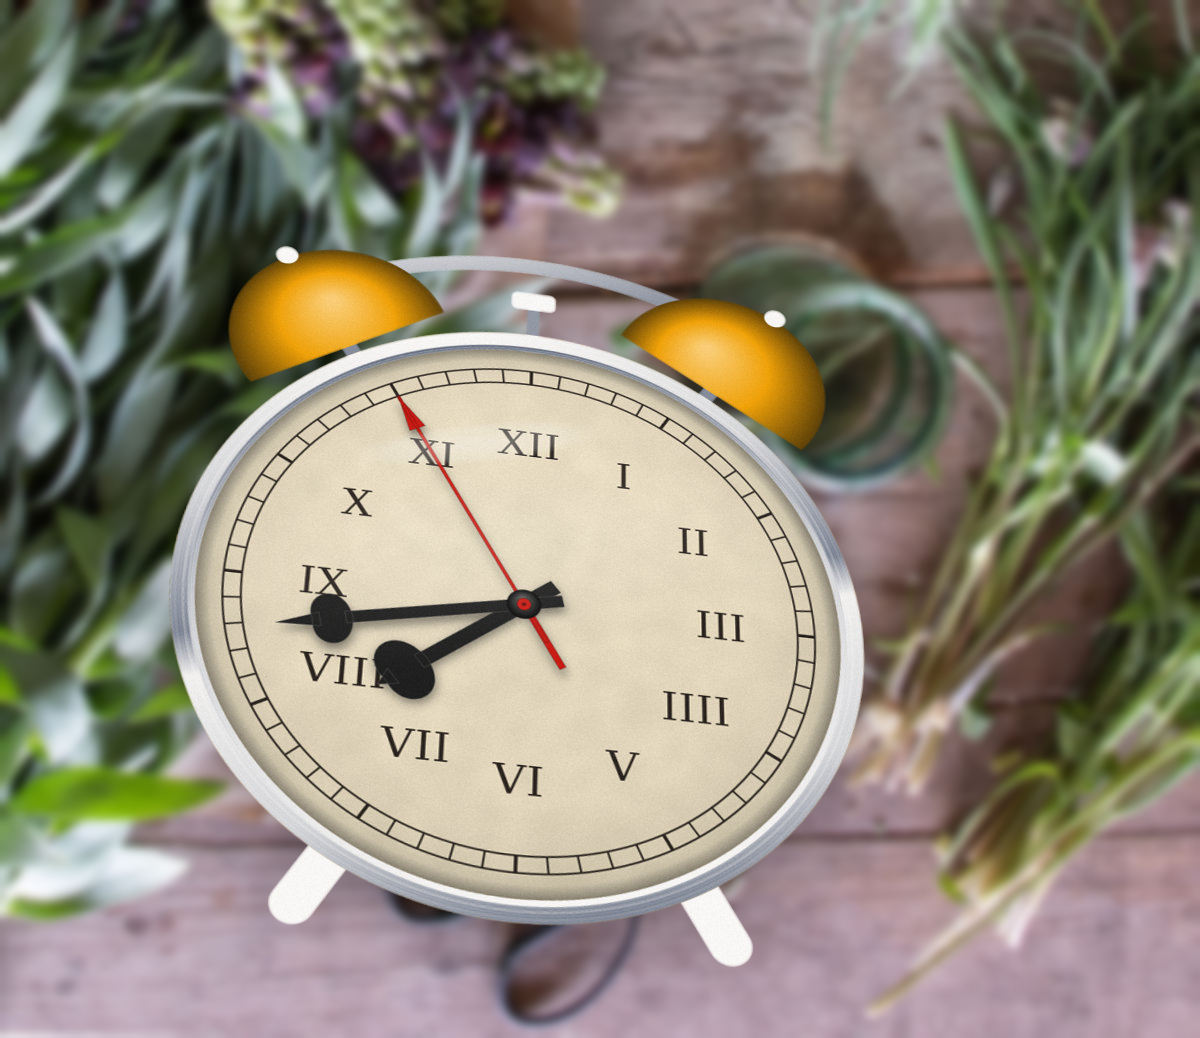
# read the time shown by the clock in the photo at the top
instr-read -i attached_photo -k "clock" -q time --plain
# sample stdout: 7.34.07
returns 7.42.55
